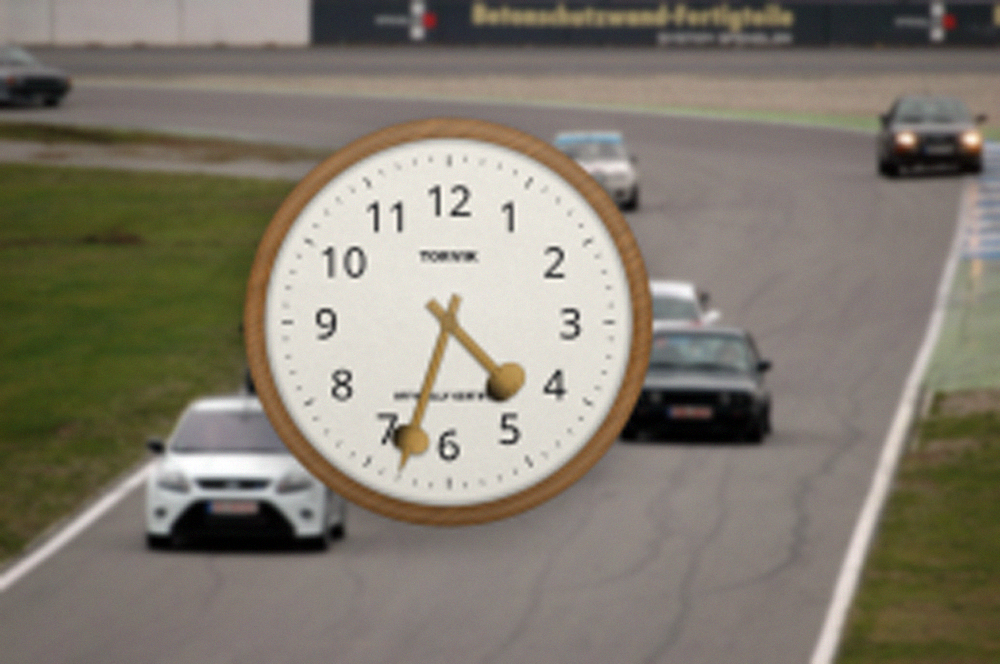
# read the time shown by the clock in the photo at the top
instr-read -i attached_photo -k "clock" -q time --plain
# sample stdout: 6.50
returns 4.33
